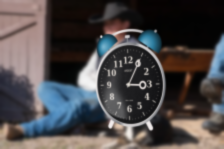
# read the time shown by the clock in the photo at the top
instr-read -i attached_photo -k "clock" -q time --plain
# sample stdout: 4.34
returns 3.05
